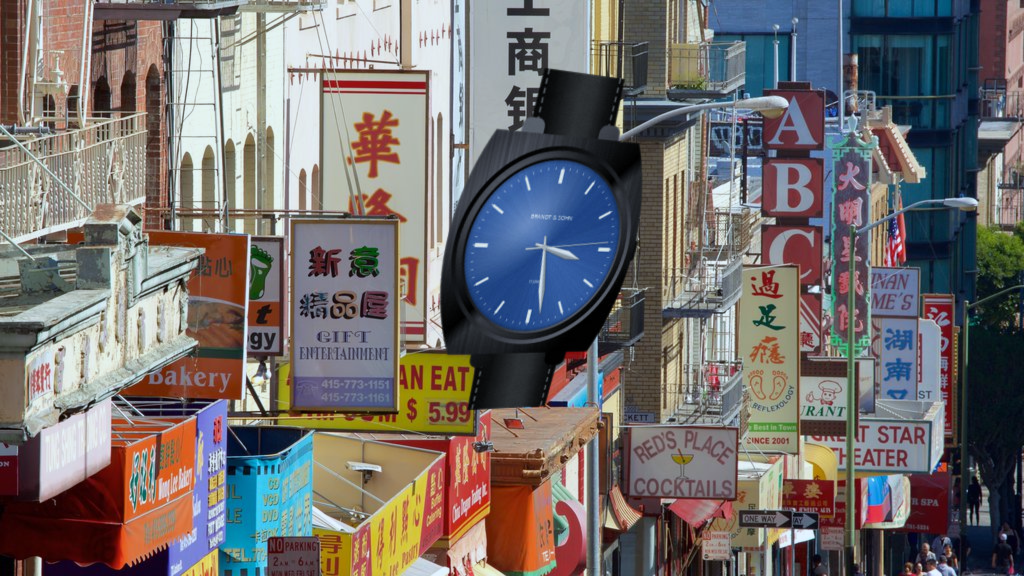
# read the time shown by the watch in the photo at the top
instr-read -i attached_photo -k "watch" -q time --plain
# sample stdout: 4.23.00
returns 3.28.14
